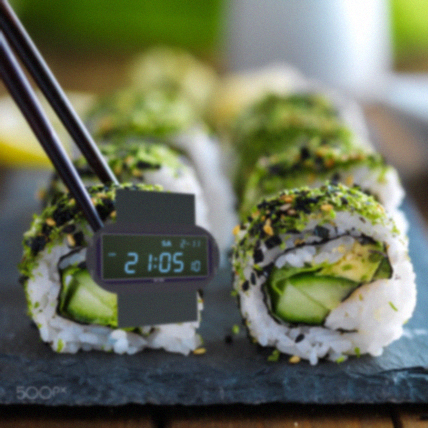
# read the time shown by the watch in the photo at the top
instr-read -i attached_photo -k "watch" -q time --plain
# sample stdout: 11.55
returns 21.05
